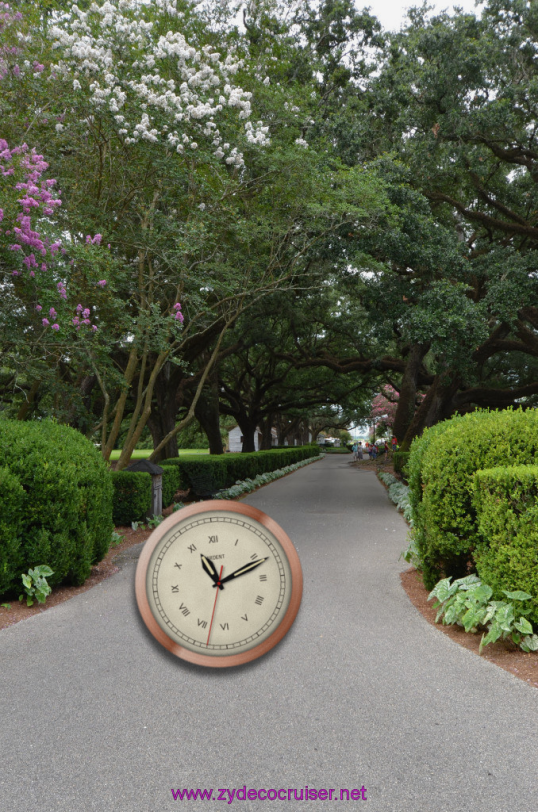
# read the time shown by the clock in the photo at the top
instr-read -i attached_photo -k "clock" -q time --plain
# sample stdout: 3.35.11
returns 11.11.33
